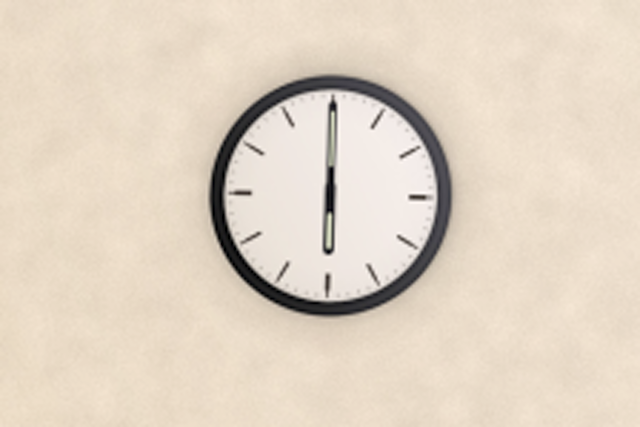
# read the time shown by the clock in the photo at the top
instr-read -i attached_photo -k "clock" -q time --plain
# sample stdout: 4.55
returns 6.00
